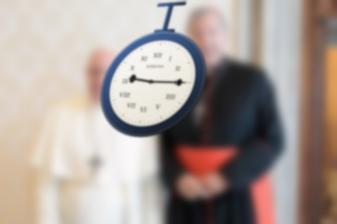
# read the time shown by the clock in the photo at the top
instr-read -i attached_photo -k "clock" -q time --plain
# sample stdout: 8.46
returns 9.15
